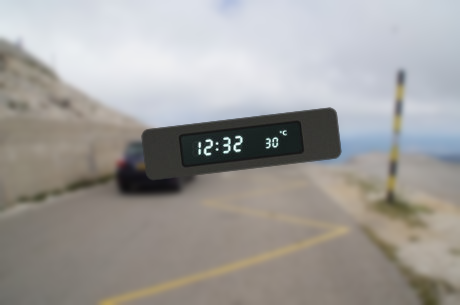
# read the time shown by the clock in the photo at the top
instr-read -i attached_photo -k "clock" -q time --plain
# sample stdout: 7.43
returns 12.32
